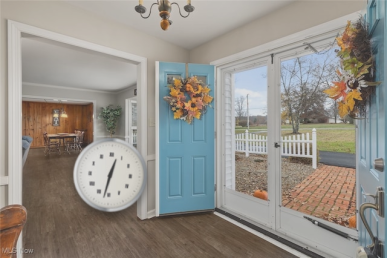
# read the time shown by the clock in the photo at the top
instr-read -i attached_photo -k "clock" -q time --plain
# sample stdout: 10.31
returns 12.32
